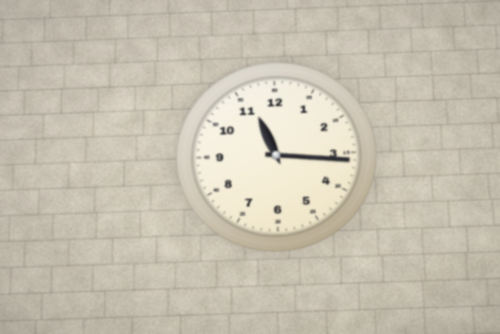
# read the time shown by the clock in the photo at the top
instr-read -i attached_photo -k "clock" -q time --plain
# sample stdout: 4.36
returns 11.16
